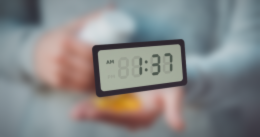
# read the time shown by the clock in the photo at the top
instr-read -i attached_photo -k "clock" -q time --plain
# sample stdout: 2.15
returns 1.37
